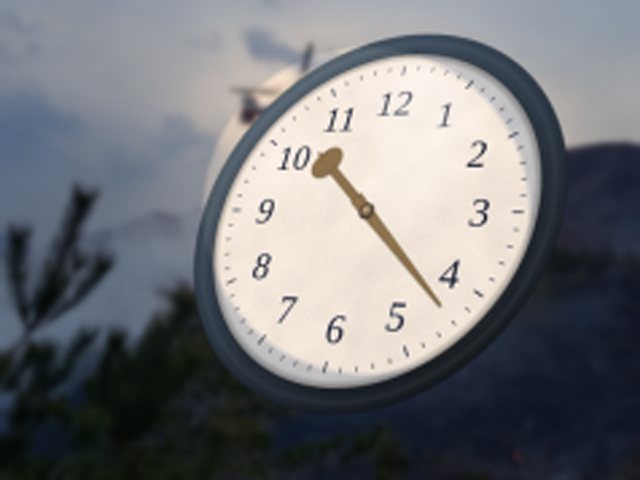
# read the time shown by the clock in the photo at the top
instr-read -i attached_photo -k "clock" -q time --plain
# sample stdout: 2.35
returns 10.22
